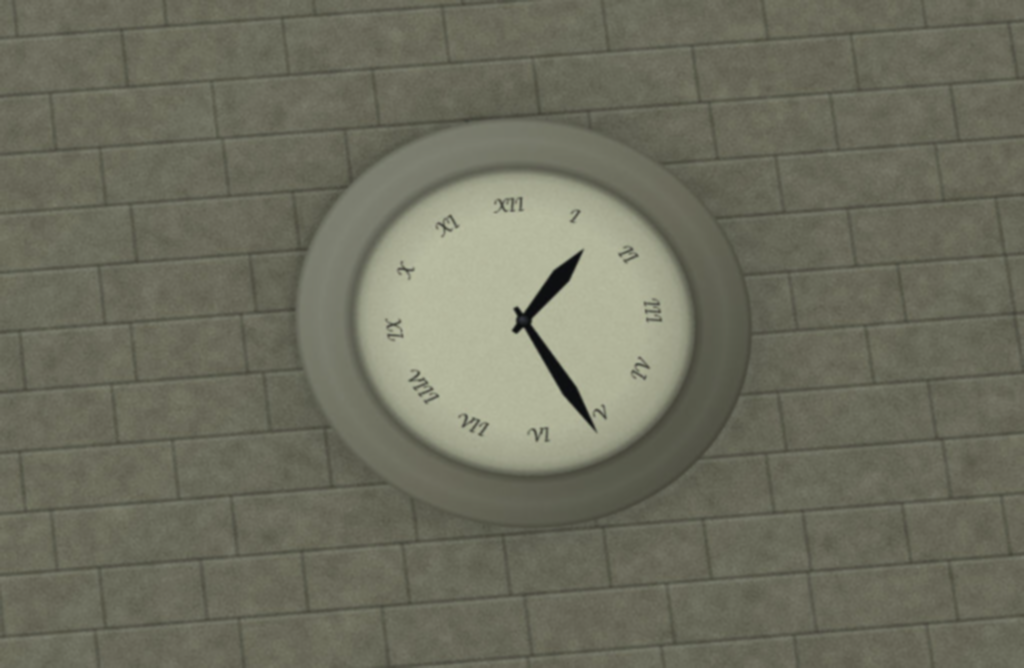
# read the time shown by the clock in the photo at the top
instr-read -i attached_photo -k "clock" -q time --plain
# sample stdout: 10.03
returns 1.26
